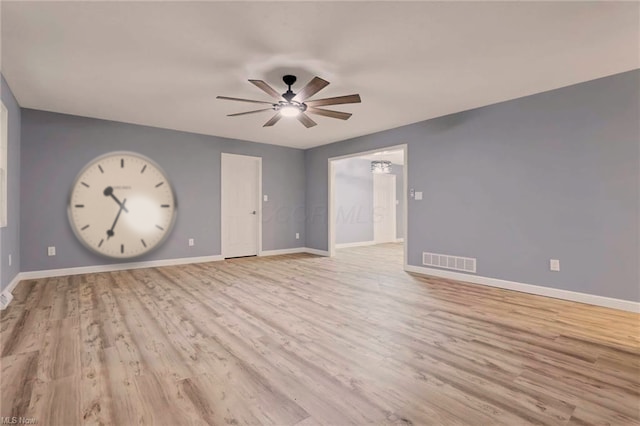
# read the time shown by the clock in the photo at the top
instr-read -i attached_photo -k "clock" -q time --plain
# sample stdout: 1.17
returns 10.34
